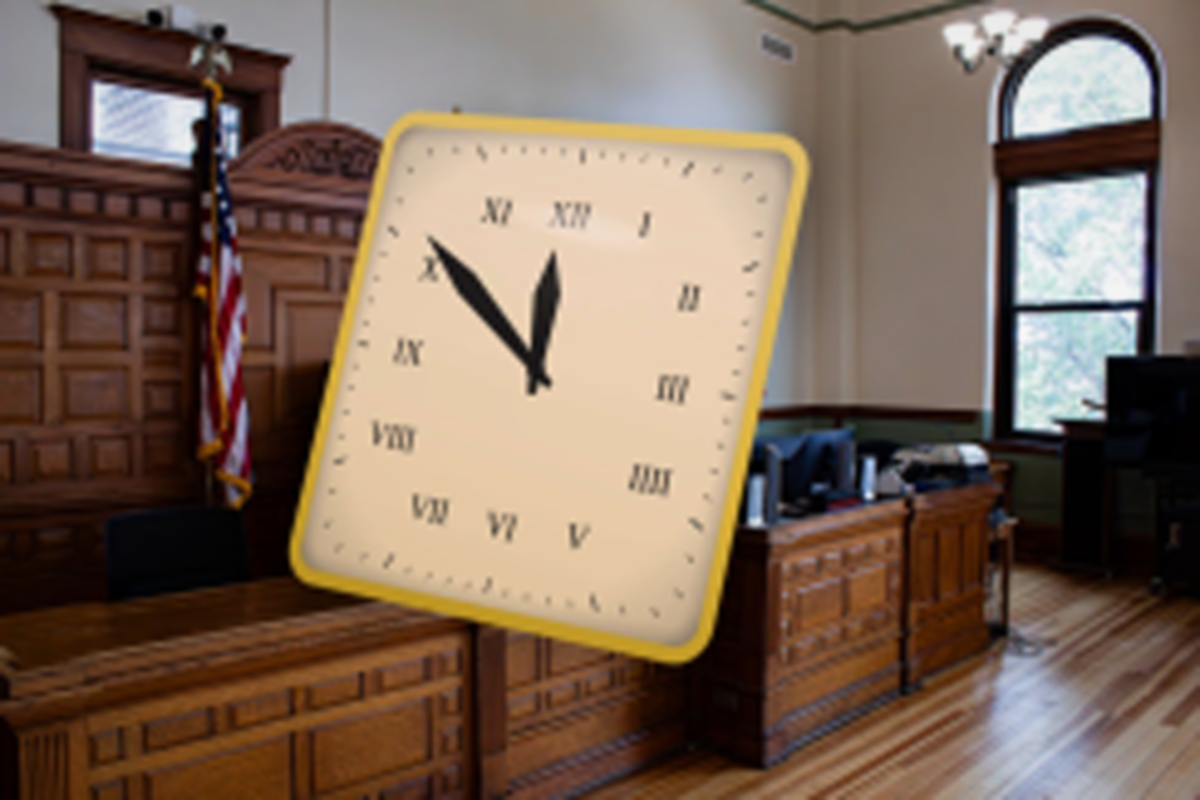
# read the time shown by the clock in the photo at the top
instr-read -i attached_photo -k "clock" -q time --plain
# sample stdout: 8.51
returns 11.51
